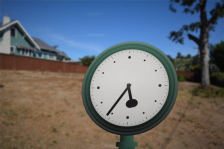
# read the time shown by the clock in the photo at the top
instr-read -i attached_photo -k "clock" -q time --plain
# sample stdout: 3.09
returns 5.36
